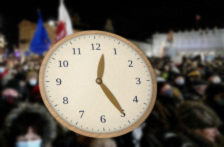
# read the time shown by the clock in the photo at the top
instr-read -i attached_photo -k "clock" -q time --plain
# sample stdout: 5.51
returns 12.25
